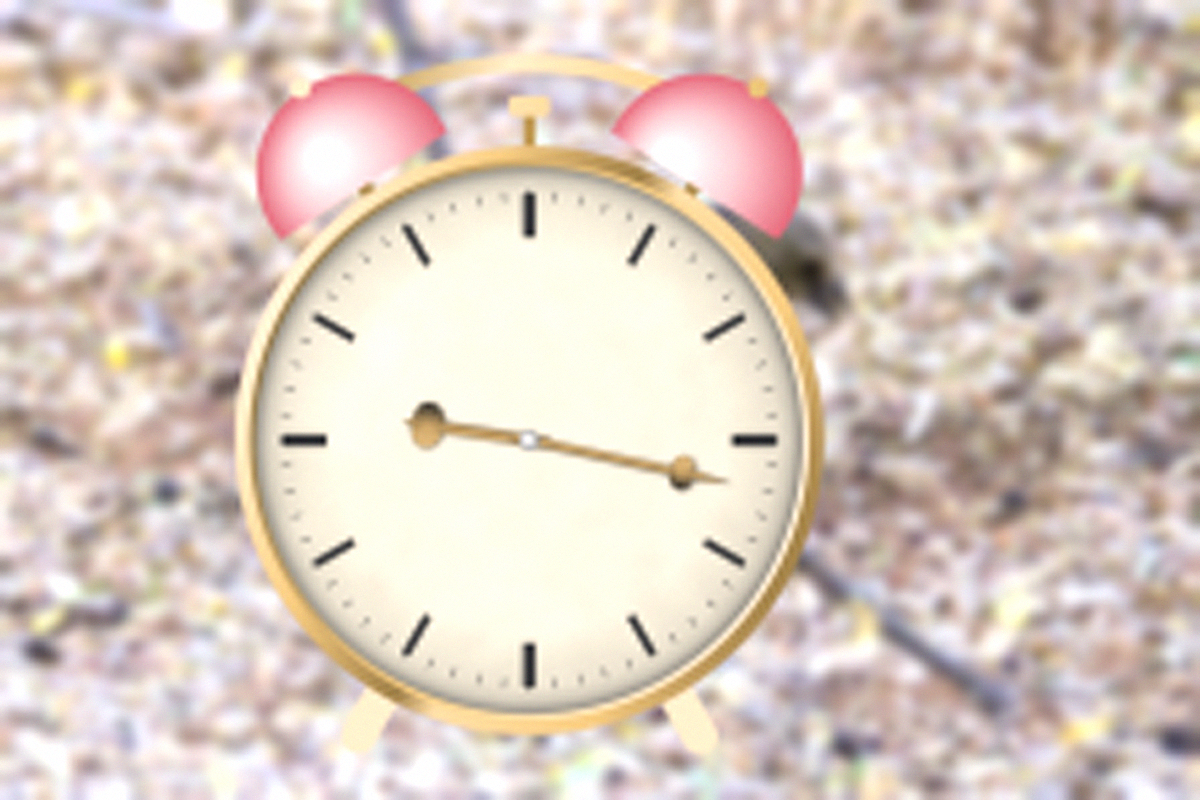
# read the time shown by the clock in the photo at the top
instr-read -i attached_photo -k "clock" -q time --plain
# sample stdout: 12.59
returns 9.17
